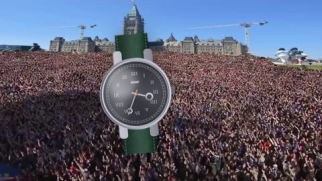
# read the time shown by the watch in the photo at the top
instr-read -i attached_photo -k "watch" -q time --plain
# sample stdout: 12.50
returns 3.34
